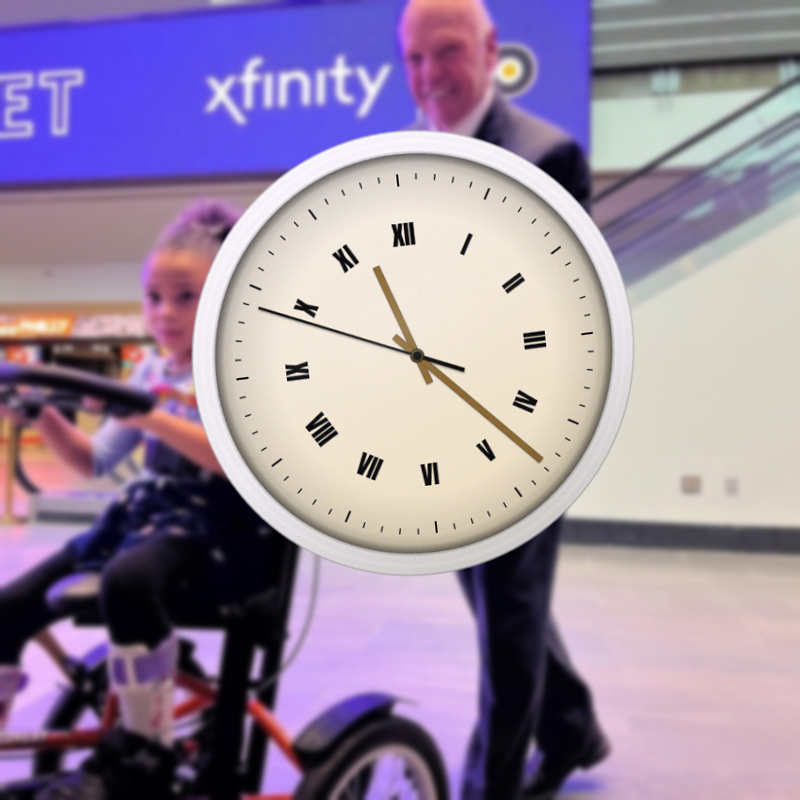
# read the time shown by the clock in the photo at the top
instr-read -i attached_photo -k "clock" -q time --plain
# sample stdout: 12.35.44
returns 11.22.49
